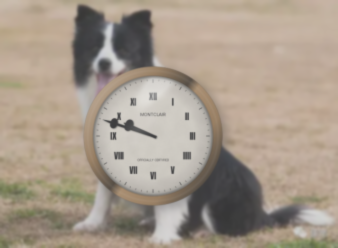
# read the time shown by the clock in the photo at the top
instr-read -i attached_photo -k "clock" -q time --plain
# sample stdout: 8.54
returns 9.48
